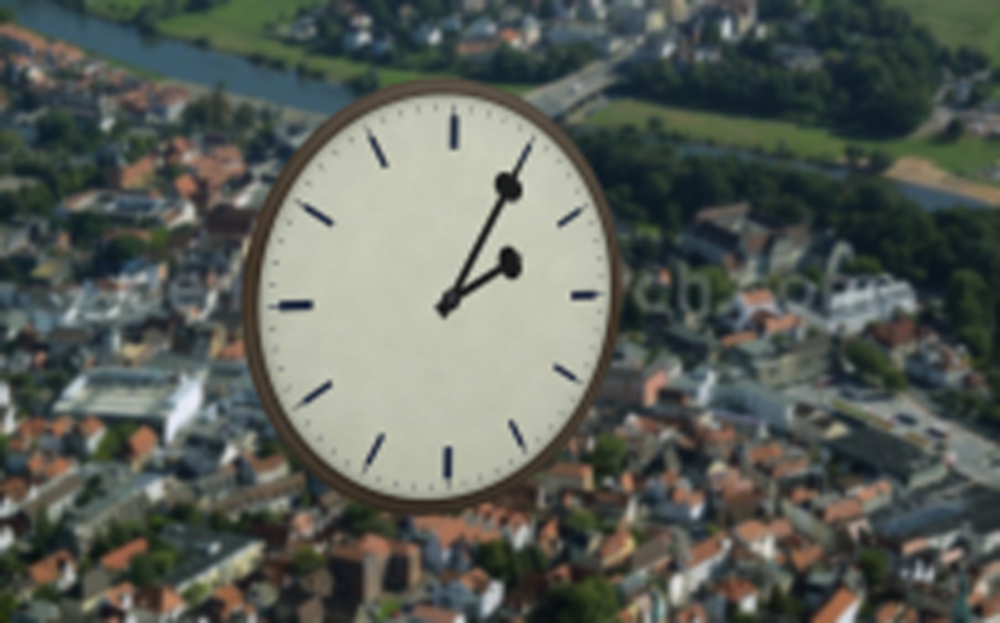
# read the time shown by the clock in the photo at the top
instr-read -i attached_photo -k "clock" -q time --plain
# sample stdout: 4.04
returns 2.05
